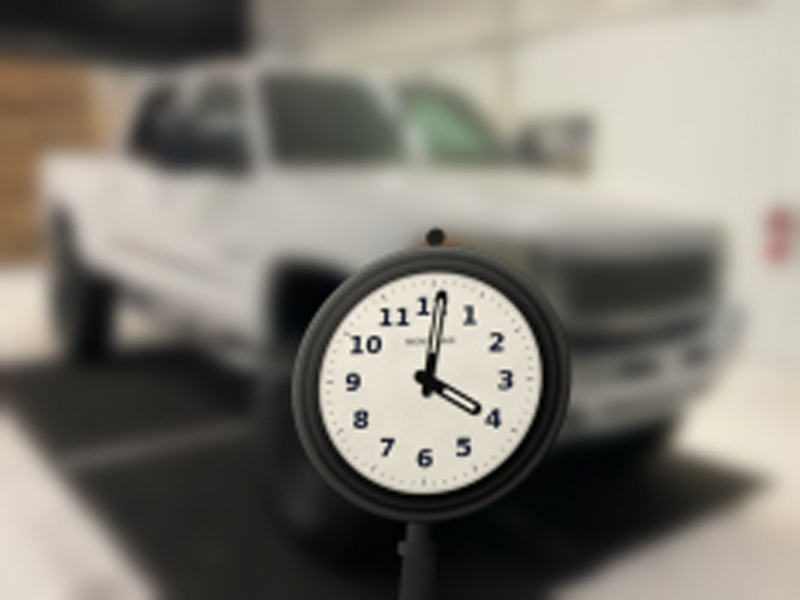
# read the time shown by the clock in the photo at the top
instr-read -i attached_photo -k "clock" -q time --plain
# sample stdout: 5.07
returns 4.01
